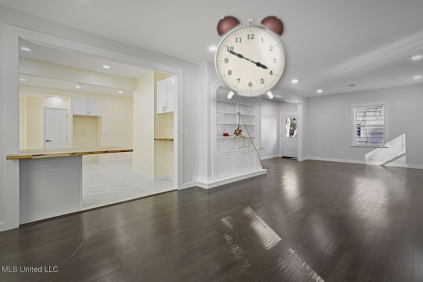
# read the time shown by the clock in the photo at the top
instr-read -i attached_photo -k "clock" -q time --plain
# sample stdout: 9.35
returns 3.49
